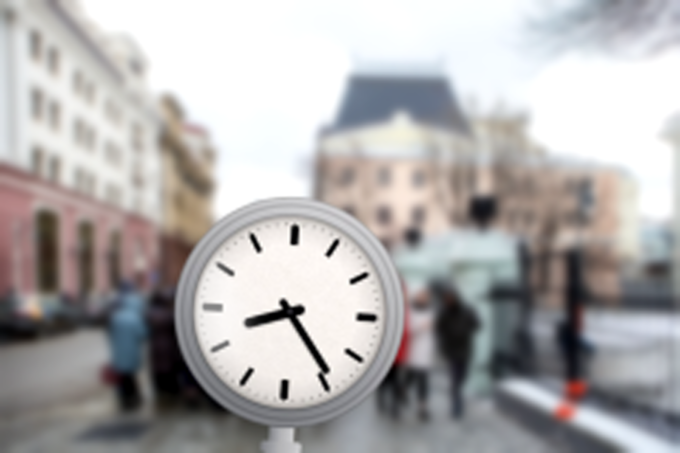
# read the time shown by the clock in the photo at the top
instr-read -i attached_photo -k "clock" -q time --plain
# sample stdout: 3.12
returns 8.24
